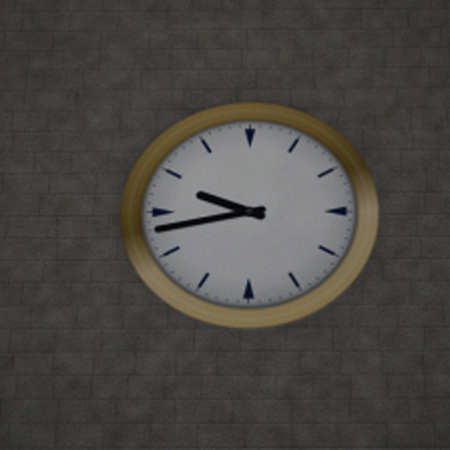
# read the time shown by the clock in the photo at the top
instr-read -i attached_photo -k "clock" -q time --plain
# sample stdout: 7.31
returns 9.43
